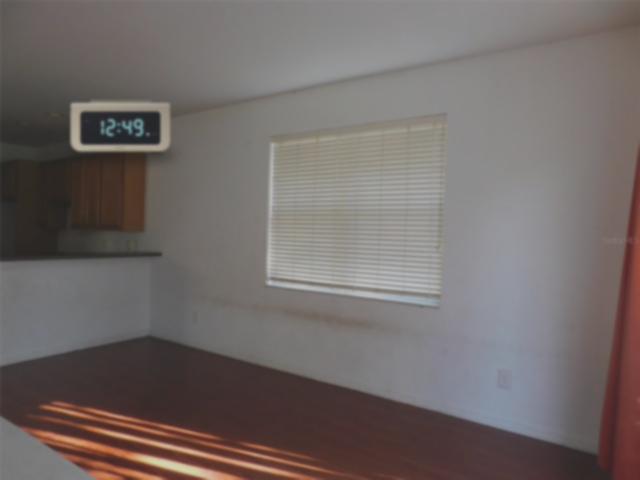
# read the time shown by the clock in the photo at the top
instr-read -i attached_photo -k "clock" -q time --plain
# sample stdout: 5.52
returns 12.49
